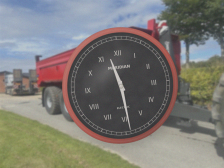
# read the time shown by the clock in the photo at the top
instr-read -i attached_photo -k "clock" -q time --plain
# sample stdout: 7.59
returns 11.29
